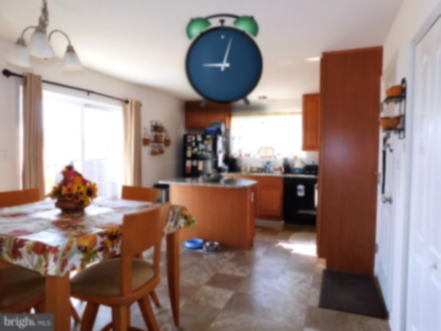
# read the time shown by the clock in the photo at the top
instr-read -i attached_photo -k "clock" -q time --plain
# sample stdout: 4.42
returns 9.03
